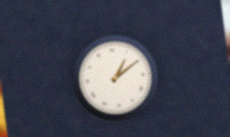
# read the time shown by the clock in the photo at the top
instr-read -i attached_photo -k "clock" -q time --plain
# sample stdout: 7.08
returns 1.10
